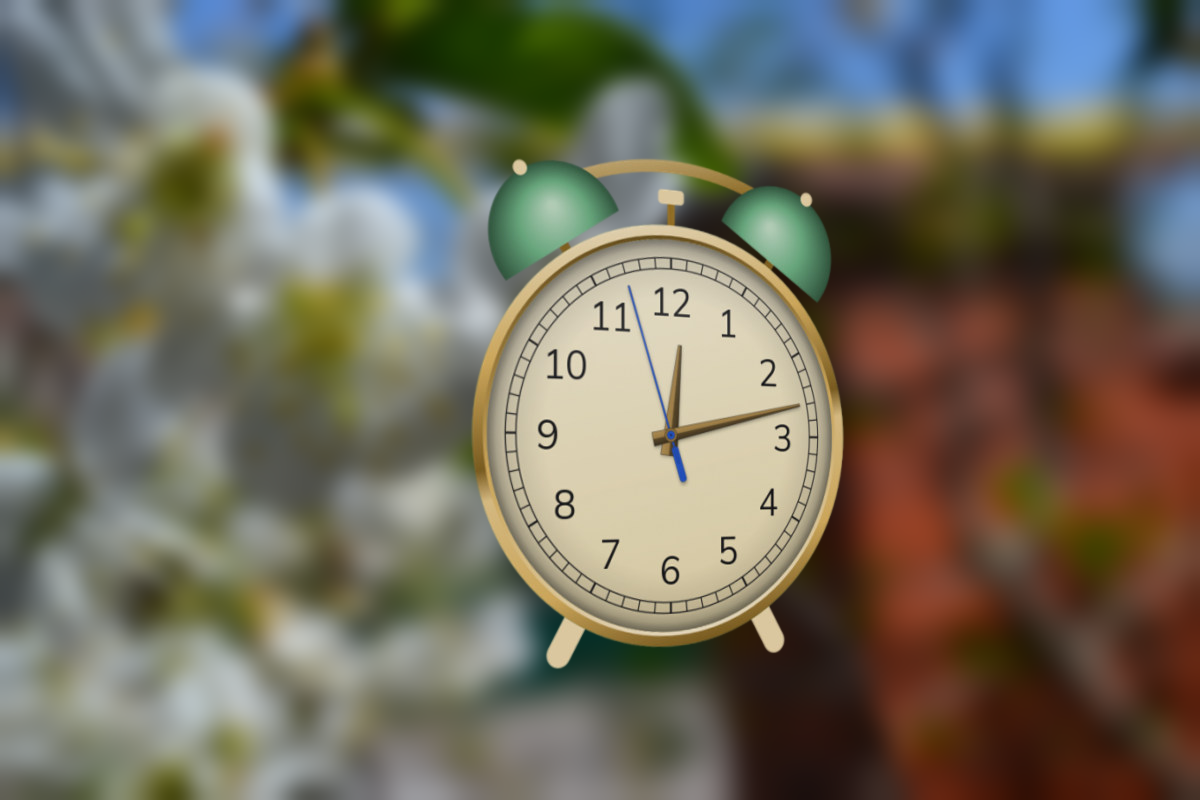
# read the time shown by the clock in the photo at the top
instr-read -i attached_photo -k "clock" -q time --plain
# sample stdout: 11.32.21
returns 12.12.57
